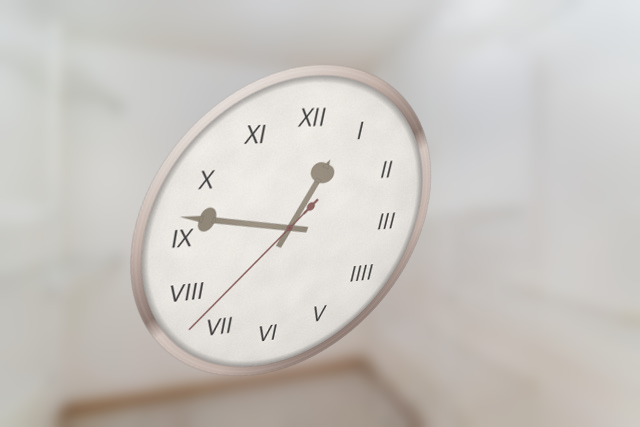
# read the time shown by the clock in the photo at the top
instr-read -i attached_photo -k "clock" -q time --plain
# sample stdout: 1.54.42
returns 12.46.37
